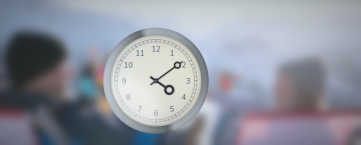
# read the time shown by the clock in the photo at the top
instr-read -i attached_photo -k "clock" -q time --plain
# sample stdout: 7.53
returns 4.09
